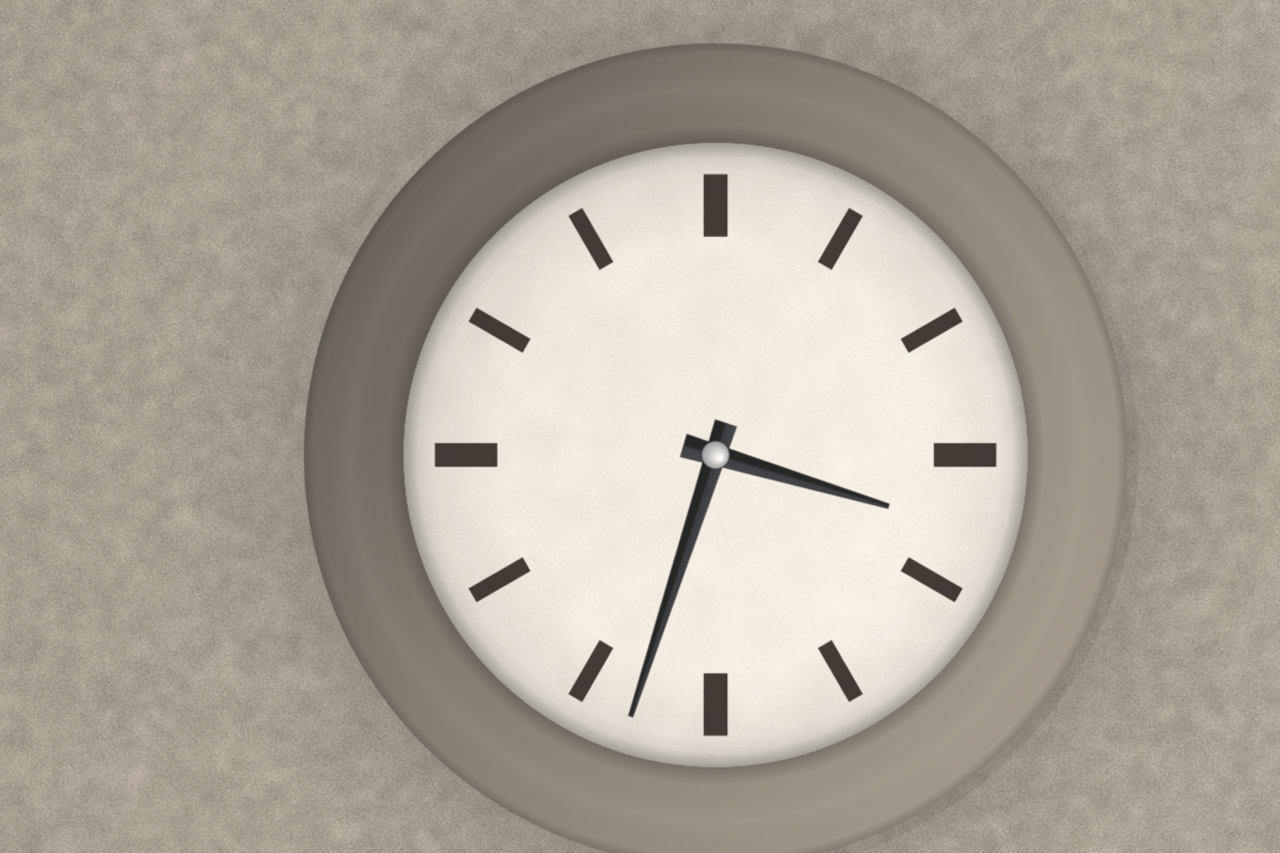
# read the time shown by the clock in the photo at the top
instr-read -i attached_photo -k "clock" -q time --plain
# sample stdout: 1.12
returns 3.33
